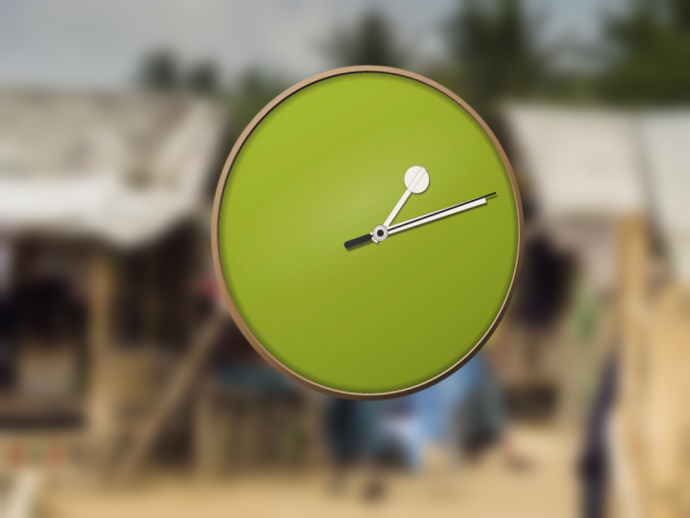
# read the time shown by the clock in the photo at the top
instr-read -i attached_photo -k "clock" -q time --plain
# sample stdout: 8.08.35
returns 1.12.12
